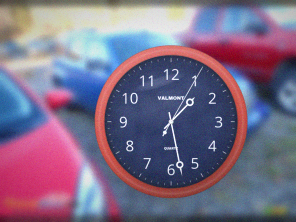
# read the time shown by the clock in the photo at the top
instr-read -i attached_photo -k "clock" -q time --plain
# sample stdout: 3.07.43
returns 1.28.05
